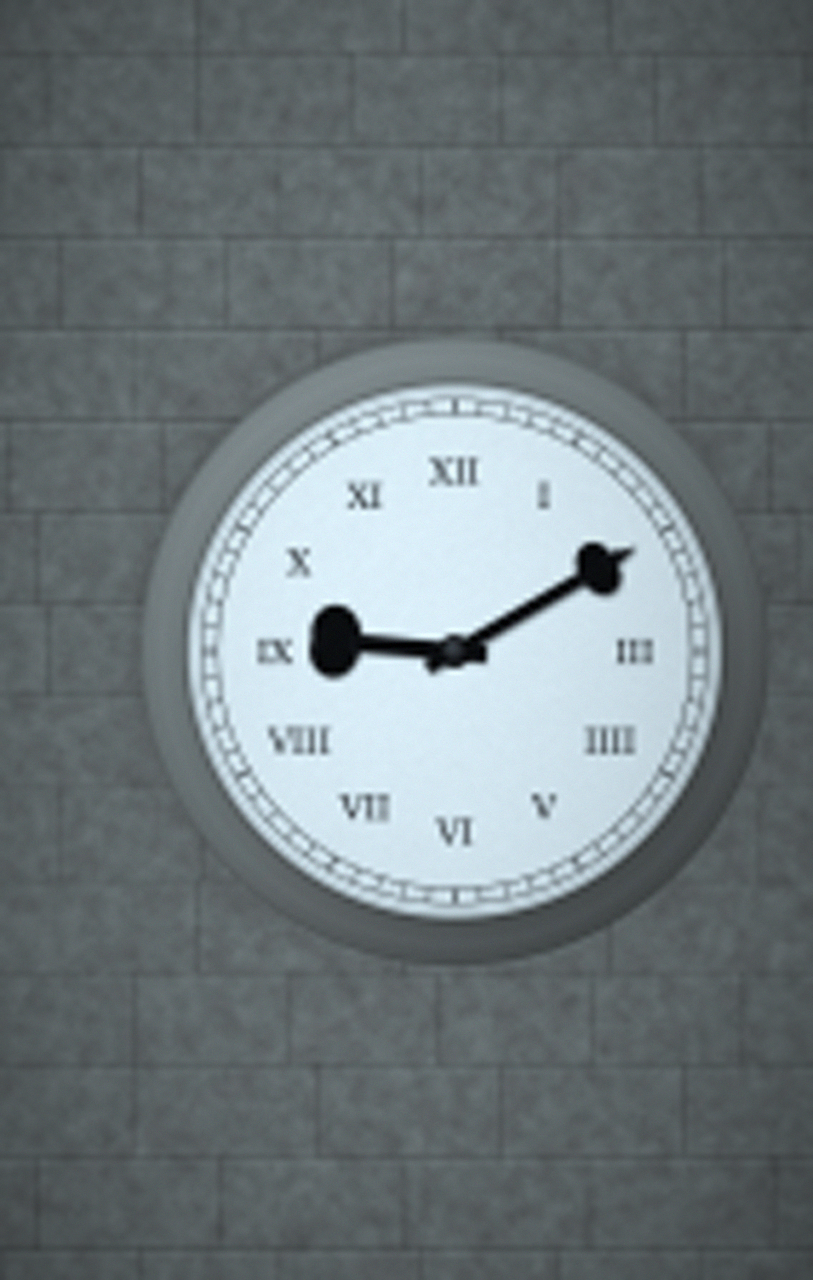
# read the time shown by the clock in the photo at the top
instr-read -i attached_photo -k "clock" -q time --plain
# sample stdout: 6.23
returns 9.10
